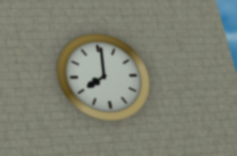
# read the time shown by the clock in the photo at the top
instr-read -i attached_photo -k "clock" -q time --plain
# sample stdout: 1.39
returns 8.01
